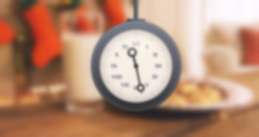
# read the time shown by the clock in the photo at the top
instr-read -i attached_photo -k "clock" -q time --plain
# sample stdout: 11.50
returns 11.28
